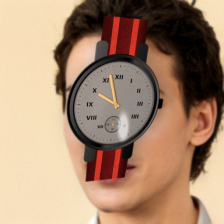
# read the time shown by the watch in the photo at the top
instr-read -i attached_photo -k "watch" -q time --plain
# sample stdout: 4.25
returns 9.57
